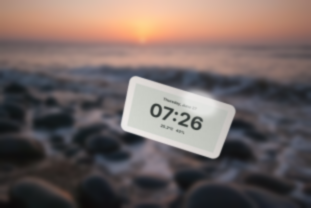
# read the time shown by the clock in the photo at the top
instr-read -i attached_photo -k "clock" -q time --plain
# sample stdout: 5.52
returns 7.26
